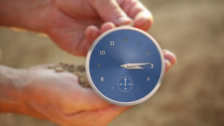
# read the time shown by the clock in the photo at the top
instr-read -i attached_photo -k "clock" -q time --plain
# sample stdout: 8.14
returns 3.14
